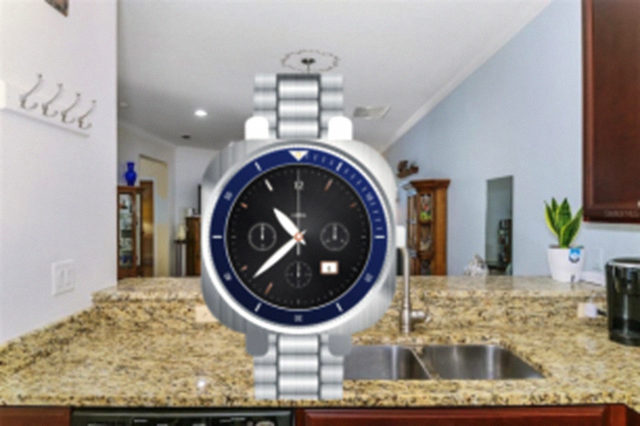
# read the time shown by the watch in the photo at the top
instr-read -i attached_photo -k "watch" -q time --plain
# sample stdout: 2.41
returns 10.38
